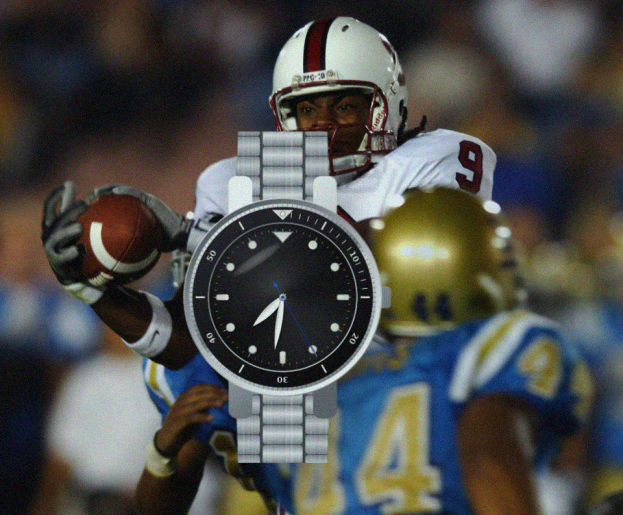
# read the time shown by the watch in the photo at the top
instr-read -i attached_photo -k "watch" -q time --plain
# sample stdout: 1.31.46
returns 7.31.25
